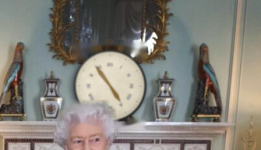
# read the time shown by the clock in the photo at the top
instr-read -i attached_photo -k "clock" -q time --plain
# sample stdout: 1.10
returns 4.54
